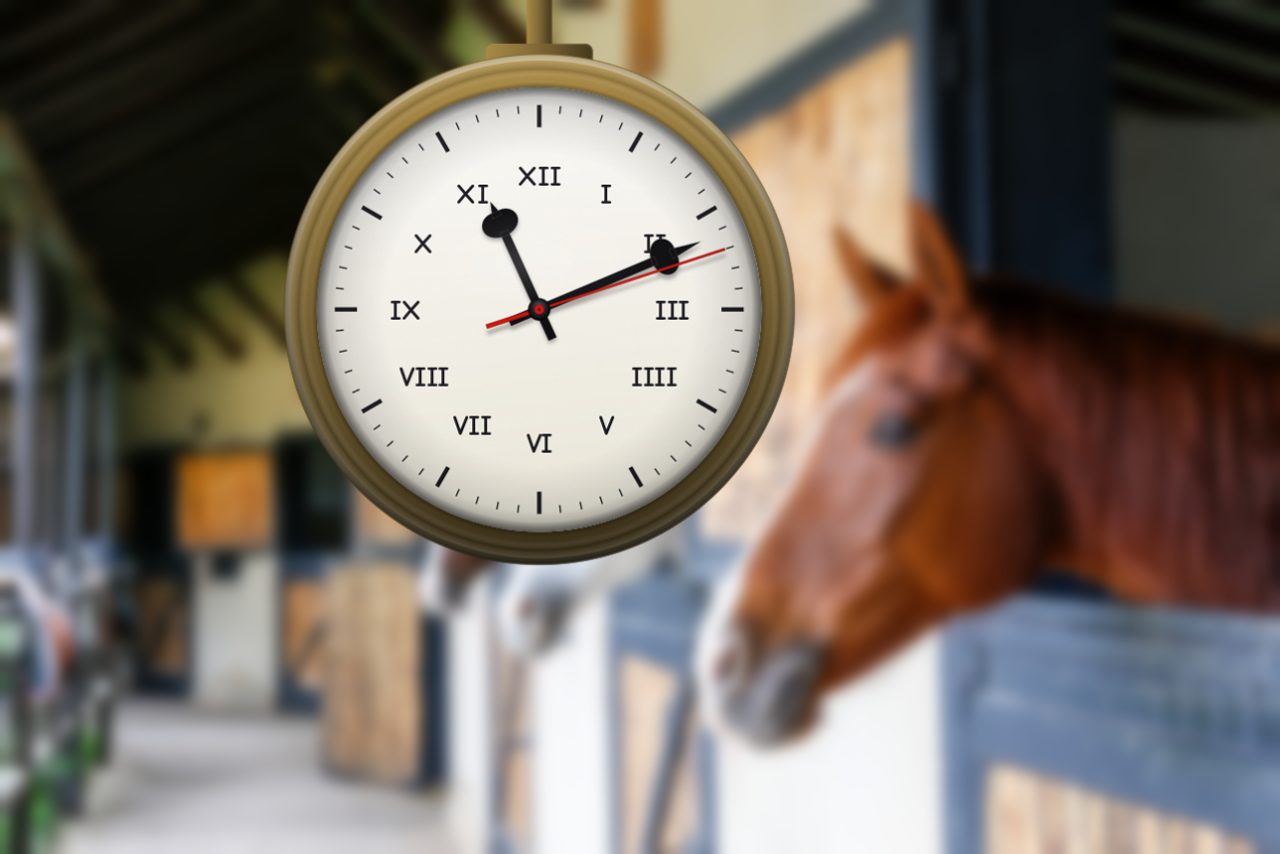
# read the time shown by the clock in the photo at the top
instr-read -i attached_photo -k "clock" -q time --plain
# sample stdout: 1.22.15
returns 11.11.12
